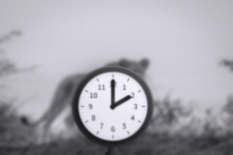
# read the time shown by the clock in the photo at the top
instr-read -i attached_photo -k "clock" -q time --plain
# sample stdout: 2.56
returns 2.00
